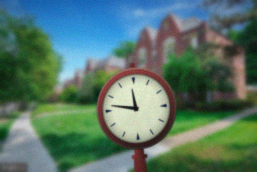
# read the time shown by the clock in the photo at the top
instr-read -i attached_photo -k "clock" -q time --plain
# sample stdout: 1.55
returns 11.47
